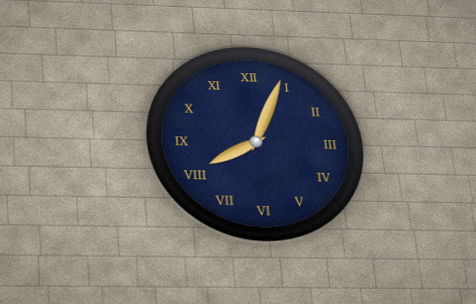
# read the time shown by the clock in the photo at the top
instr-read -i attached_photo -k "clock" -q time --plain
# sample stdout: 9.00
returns 8.04
